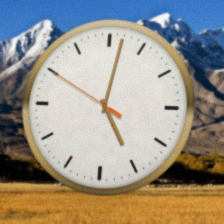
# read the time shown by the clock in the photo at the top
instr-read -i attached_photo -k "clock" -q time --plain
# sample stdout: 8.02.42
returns 5.01.50
